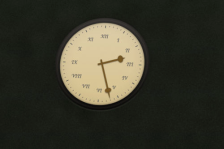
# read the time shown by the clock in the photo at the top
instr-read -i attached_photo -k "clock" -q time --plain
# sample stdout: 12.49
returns 2.27
